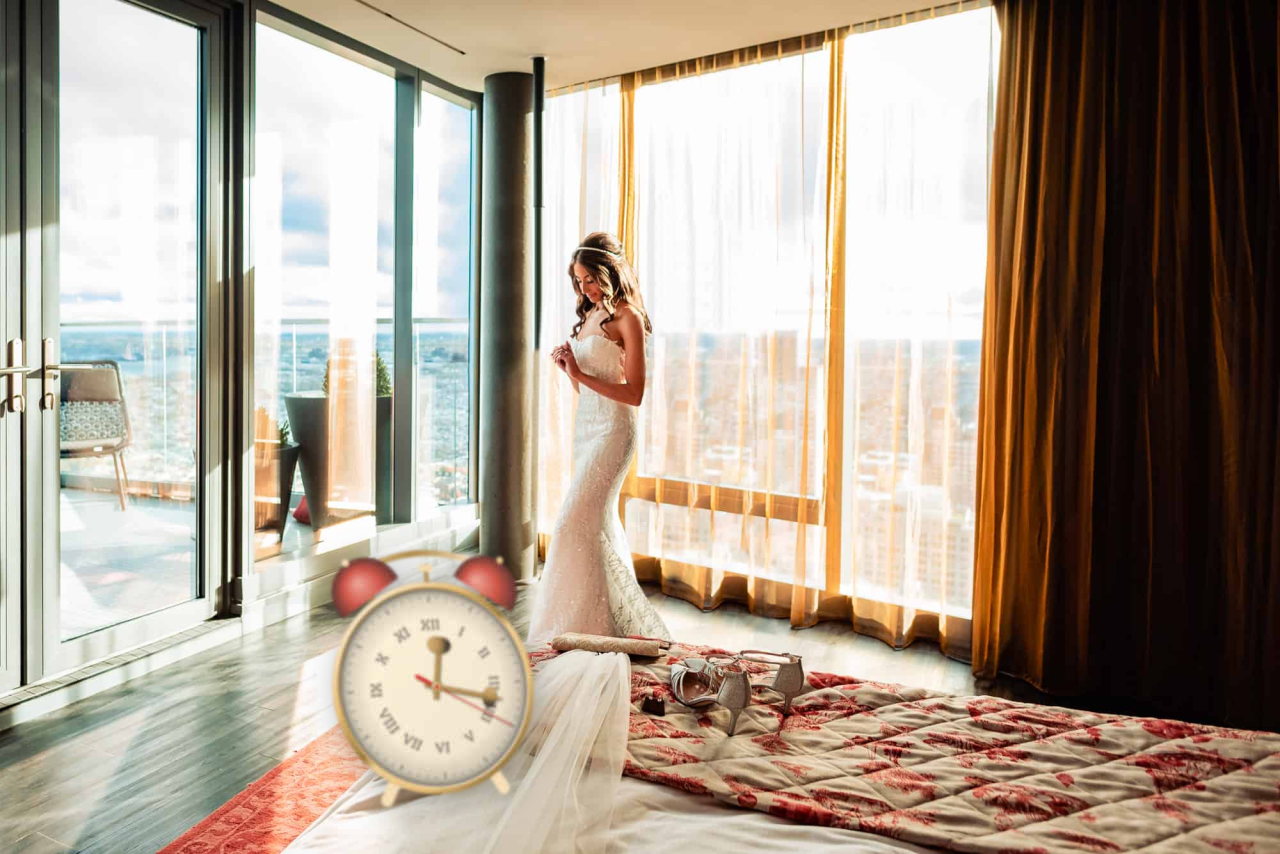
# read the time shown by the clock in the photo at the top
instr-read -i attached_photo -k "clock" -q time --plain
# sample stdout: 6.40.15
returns 12.17.20
